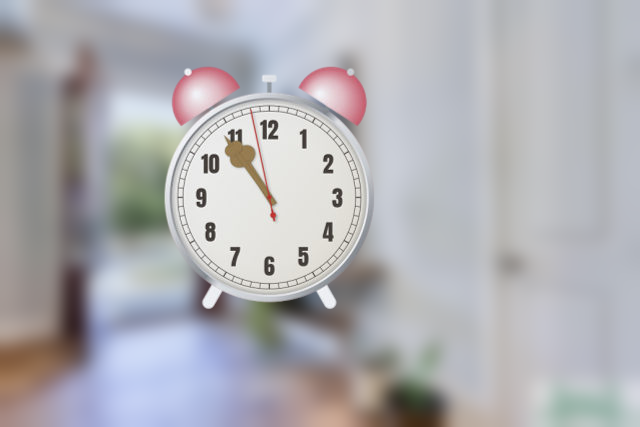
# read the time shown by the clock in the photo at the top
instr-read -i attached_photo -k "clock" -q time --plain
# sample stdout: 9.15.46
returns 10.53.58
